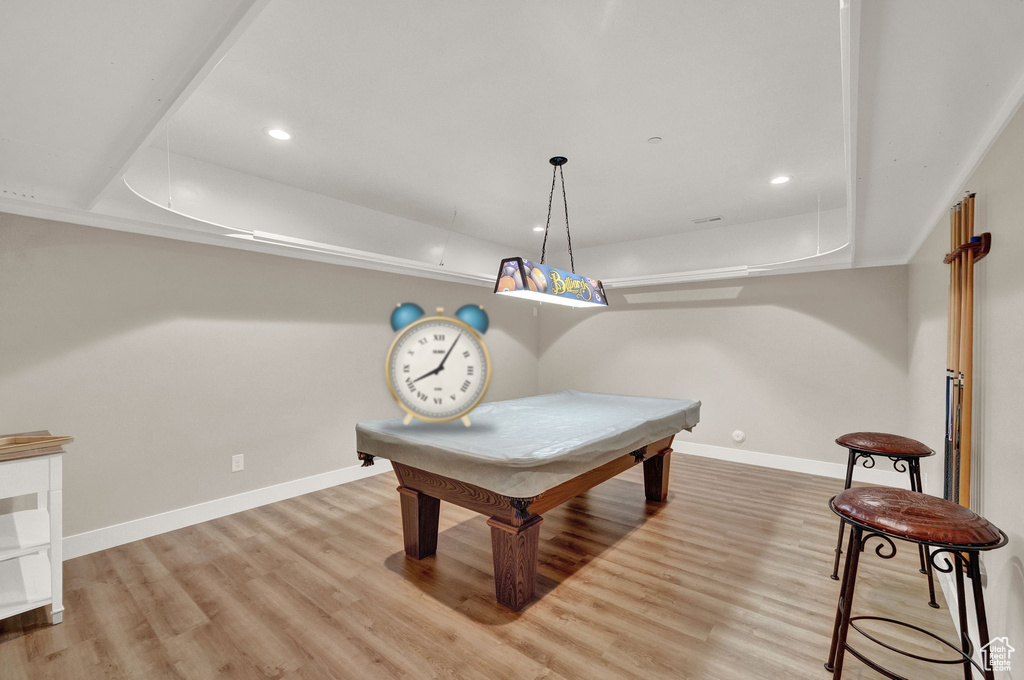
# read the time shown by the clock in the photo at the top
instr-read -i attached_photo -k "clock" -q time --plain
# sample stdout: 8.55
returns 8.05
